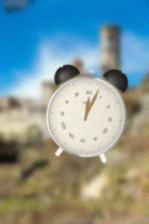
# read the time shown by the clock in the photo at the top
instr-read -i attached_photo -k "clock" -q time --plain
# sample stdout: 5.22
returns 12.03
